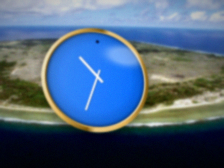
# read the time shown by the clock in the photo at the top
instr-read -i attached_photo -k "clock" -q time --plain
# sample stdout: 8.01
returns 10.33
